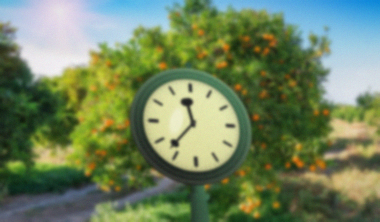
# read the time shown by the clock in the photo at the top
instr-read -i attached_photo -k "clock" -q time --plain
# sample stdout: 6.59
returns 11.37
